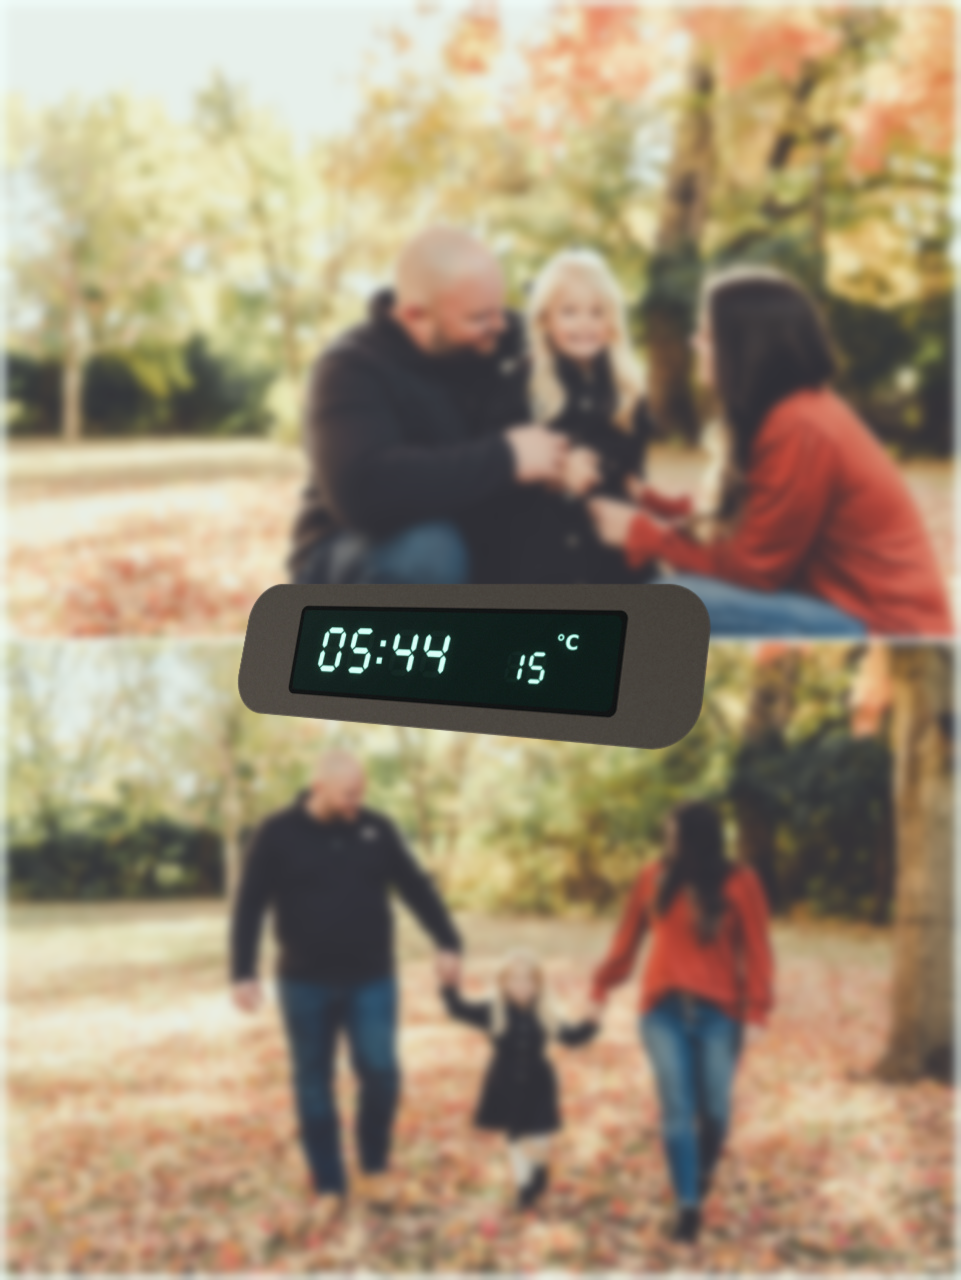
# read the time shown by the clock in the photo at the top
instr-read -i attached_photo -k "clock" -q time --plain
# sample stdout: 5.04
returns 5.44
